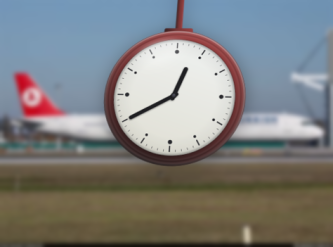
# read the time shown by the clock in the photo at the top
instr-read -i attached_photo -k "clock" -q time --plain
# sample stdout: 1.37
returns 12.40
